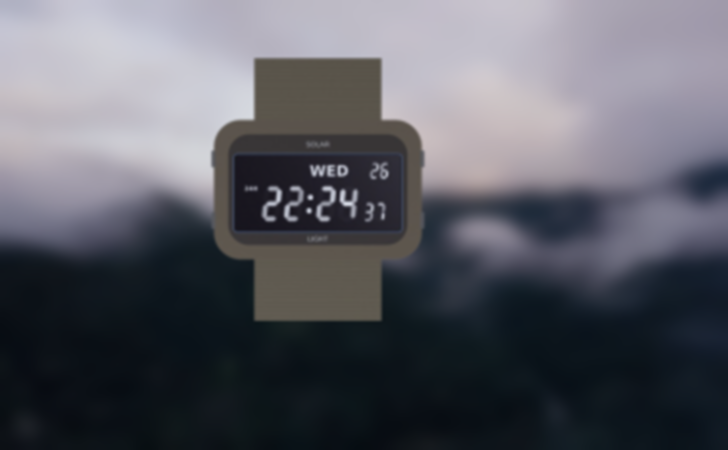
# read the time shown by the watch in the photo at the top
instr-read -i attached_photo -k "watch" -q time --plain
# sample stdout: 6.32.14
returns 22.24.37
